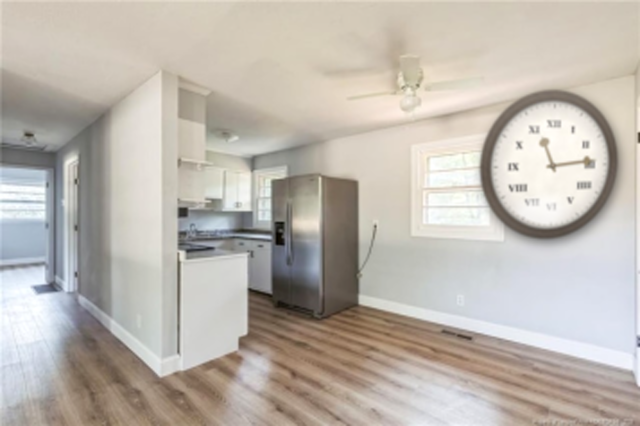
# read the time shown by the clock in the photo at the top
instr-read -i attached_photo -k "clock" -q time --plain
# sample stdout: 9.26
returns 11.14
